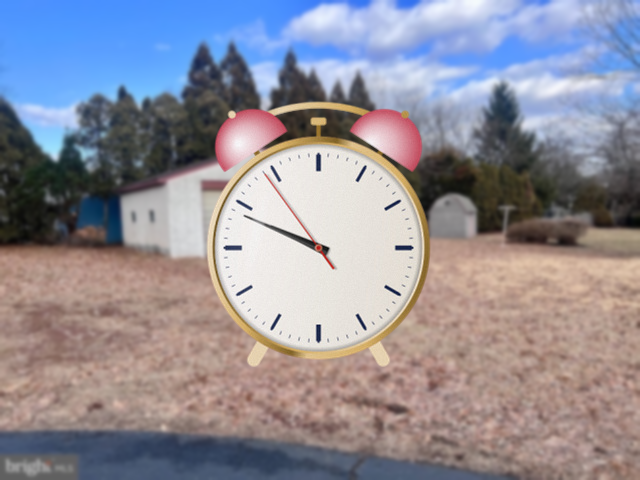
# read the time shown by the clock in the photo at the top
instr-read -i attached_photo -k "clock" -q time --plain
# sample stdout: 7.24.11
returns 9.48.54
